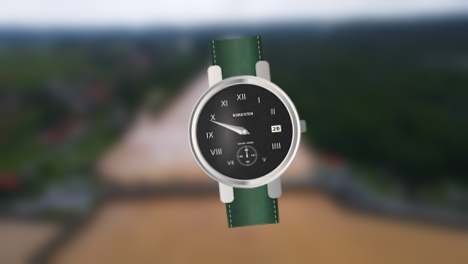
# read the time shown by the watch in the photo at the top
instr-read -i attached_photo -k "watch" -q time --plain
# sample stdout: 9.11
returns 9.49
